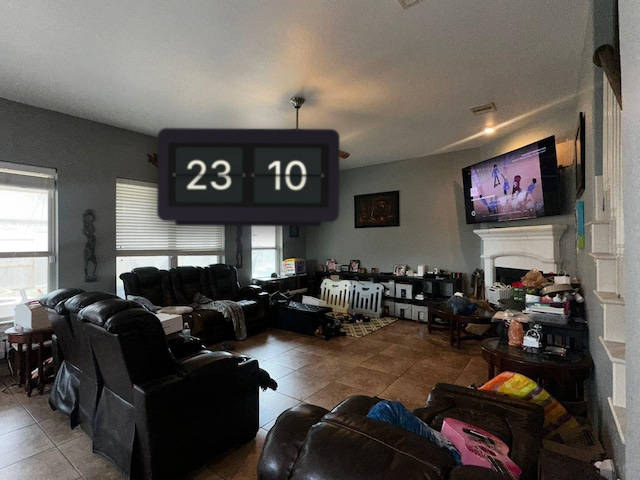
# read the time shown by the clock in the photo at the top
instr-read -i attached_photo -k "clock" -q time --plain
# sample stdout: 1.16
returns 23.10
